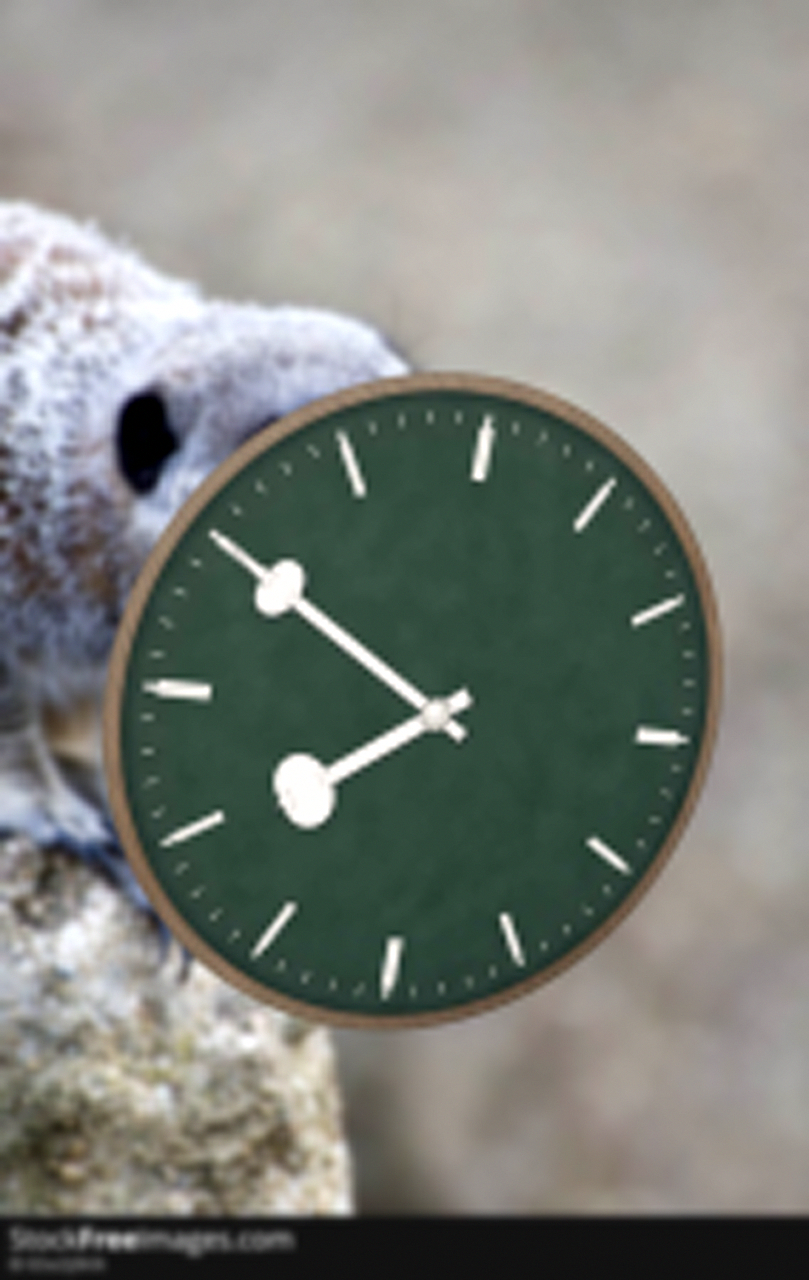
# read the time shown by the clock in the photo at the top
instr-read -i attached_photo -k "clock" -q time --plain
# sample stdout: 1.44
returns 7.50
